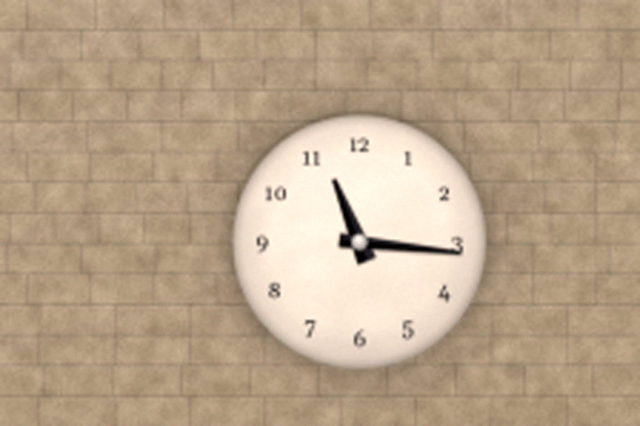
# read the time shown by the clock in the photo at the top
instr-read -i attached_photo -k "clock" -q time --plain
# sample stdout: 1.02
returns 11.16
